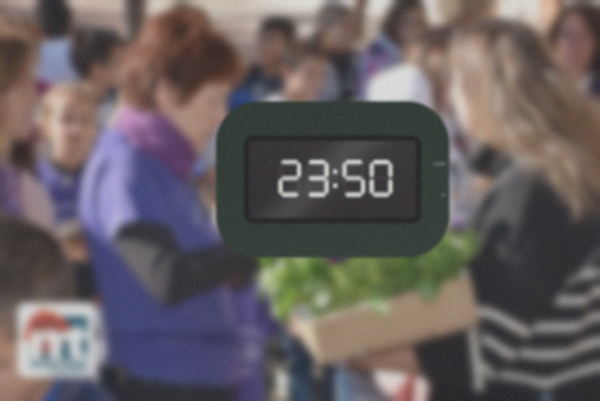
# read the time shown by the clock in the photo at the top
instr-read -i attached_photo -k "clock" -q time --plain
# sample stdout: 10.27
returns 23.50
